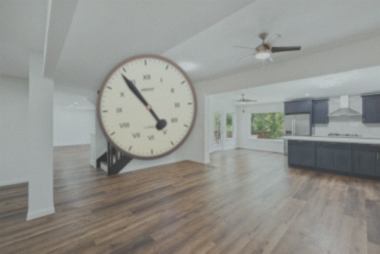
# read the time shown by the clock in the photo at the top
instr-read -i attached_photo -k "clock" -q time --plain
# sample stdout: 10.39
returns 4.54
